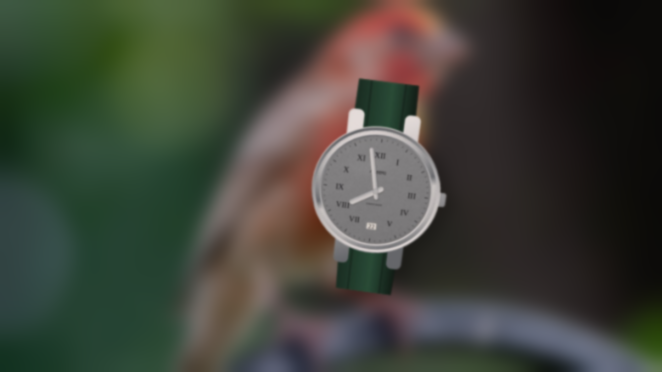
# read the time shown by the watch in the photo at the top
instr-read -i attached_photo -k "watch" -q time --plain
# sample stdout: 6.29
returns 7.58
